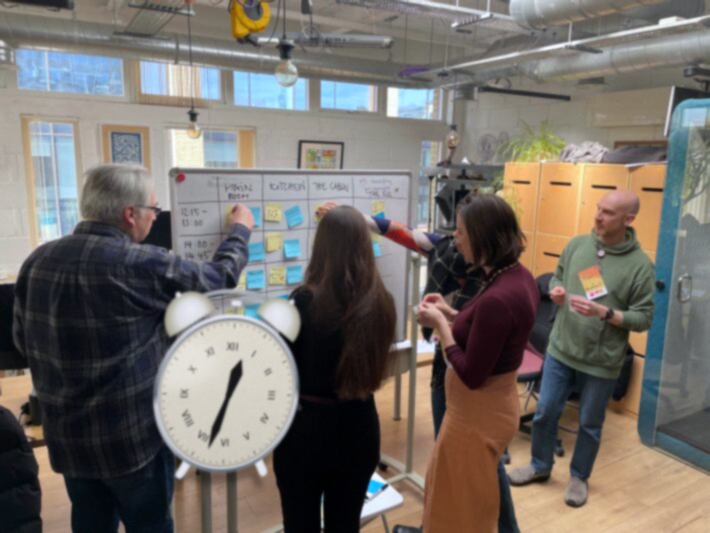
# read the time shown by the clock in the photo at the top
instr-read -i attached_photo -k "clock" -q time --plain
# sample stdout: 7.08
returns 12.33
